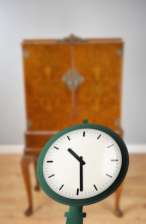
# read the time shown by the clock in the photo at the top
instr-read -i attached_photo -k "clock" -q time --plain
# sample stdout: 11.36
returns 10.29
